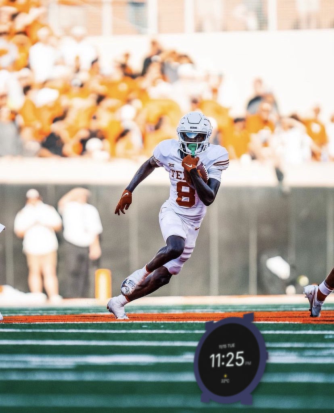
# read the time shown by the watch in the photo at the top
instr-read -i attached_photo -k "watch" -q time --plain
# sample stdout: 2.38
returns 11.25
